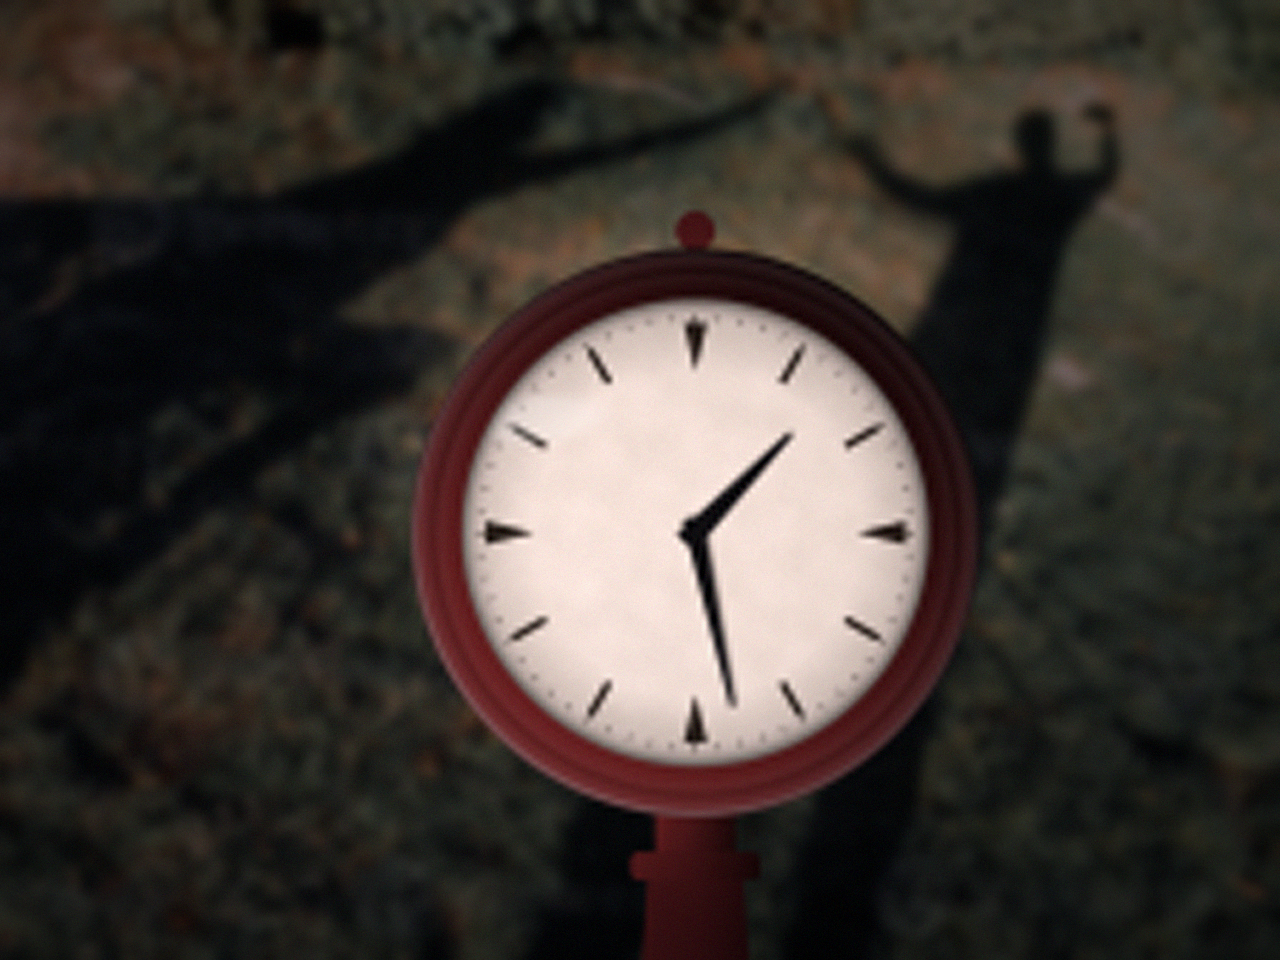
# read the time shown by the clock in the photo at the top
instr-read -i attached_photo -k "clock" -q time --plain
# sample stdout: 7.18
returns 1.28
